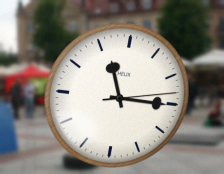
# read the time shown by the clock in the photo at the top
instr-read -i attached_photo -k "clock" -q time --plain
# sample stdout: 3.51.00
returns 11.15.13
